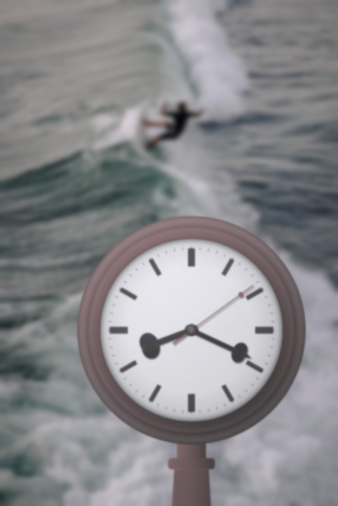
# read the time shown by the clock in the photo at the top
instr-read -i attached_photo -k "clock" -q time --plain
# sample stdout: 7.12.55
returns 8.19.09
